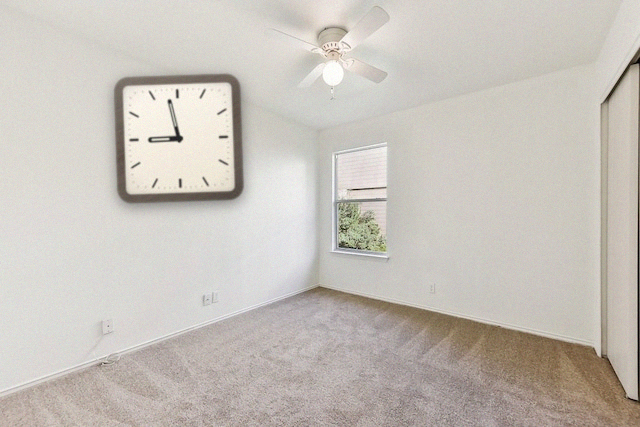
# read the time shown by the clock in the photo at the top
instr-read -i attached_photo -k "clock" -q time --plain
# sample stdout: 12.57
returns 8.58
